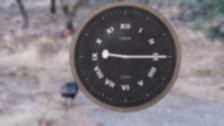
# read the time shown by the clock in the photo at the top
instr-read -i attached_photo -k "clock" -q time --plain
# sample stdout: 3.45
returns 9.15
